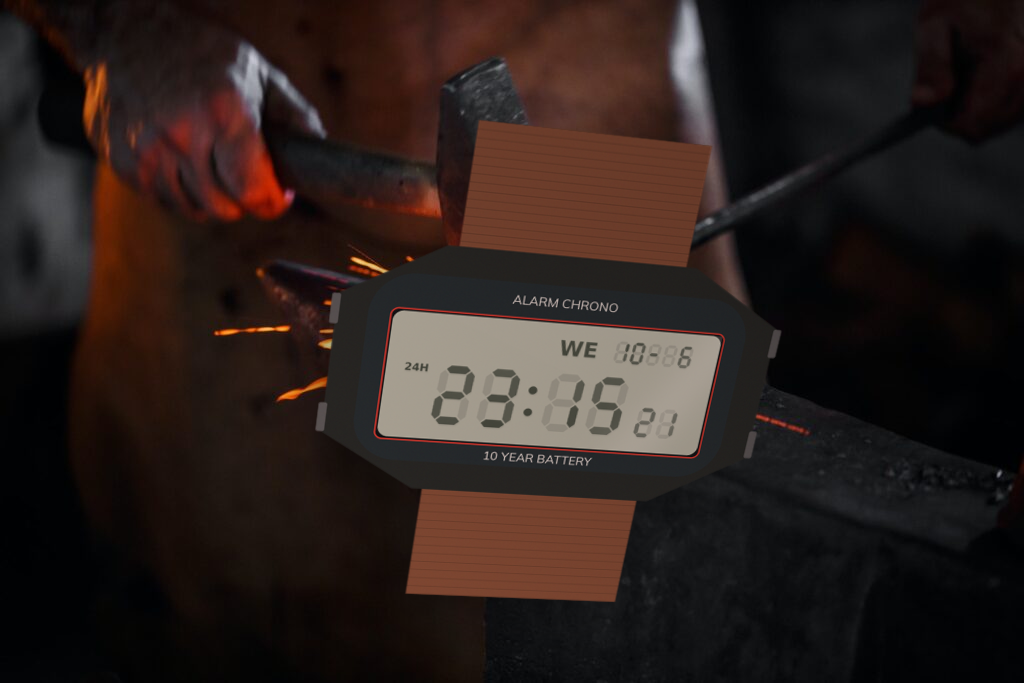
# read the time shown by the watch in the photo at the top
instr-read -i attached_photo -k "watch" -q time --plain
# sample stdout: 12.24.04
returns 23.15.21
